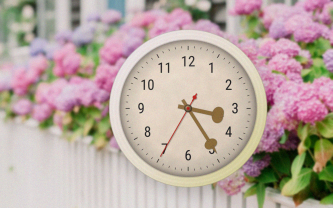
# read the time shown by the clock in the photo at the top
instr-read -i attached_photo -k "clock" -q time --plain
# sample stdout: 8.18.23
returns 3.24.35
